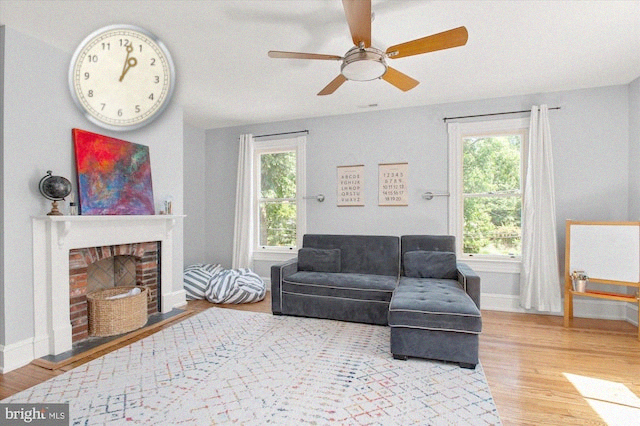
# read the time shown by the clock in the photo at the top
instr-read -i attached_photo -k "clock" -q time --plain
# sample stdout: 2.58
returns 1.02
